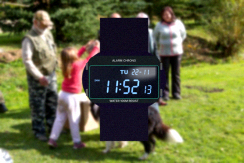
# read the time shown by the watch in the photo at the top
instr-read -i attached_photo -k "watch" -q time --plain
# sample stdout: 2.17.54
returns 11.52.13
